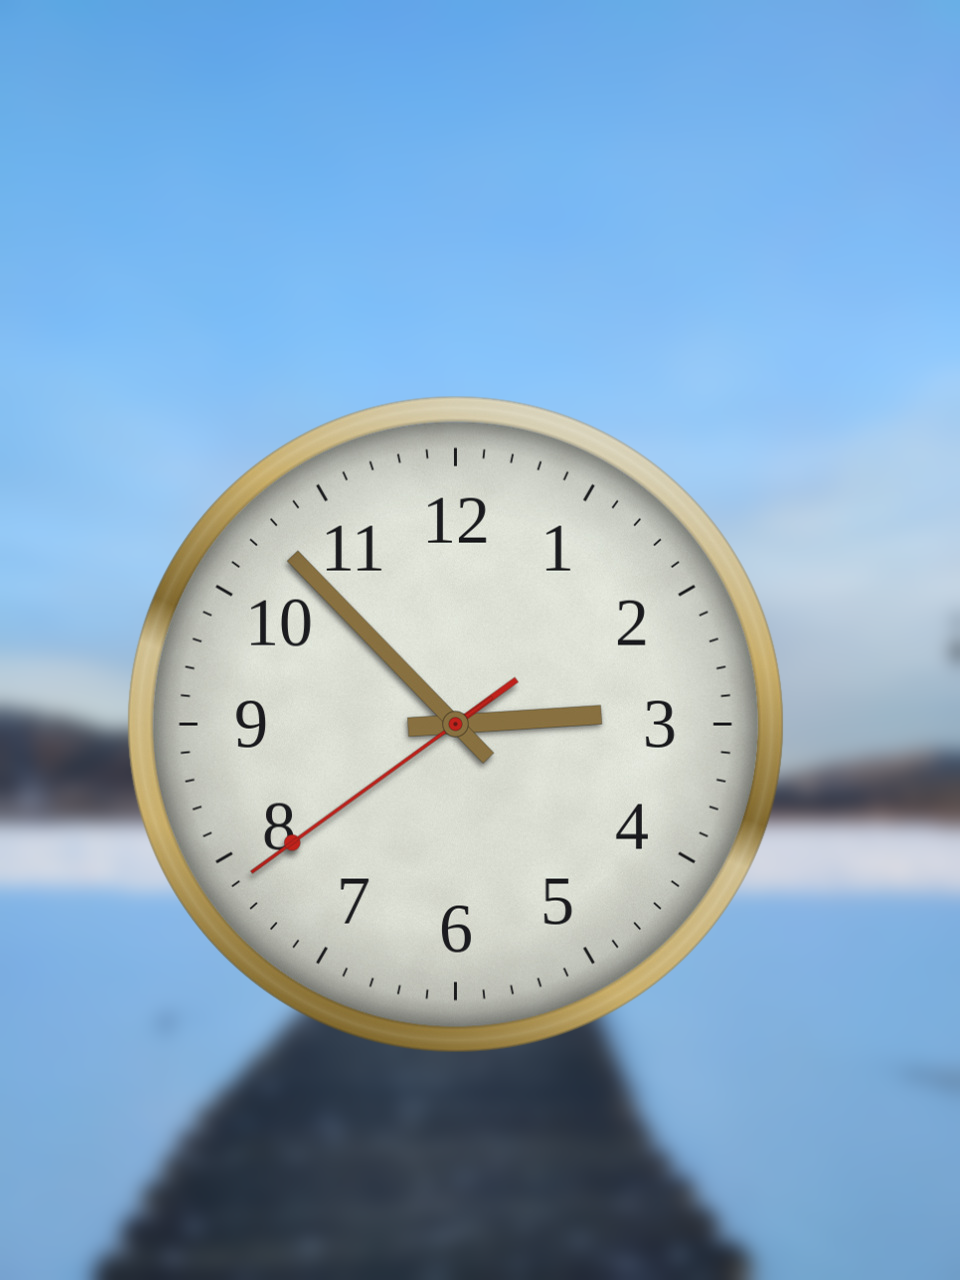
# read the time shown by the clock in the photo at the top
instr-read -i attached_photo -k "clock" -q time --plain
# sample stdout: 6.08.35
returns 2.52.39
